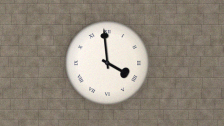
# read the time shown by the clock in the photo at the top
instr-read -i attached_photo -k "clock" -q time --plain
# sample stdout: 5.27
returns 3.59
